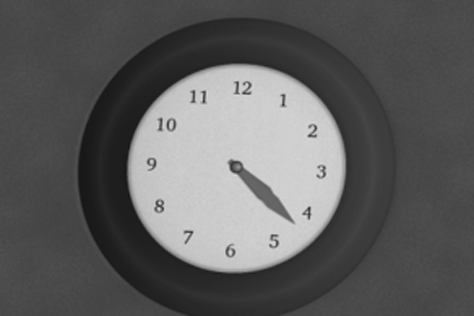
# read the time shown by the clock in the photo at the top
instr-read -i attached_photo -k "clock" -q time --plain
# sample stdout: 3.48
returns 4.22
